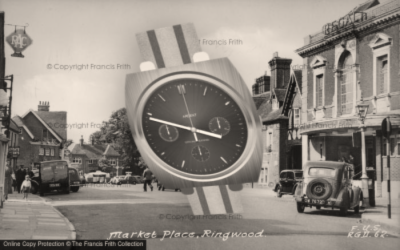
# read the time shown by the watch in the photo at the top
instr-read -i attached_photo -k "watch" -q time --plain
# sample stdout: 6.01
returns 3.49
